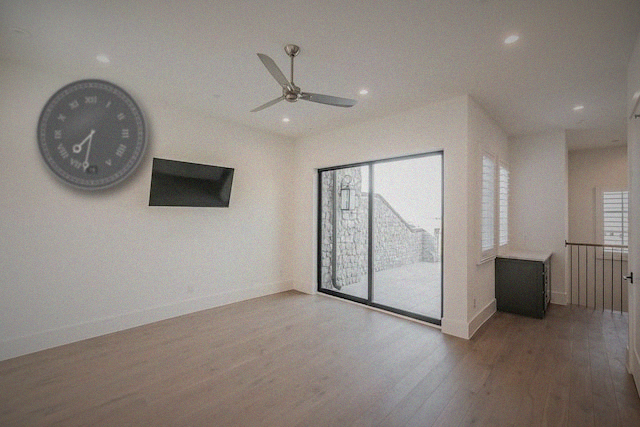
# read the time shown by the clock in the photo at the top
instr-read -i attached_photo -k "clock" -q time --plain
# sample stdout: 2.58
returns 7.32
